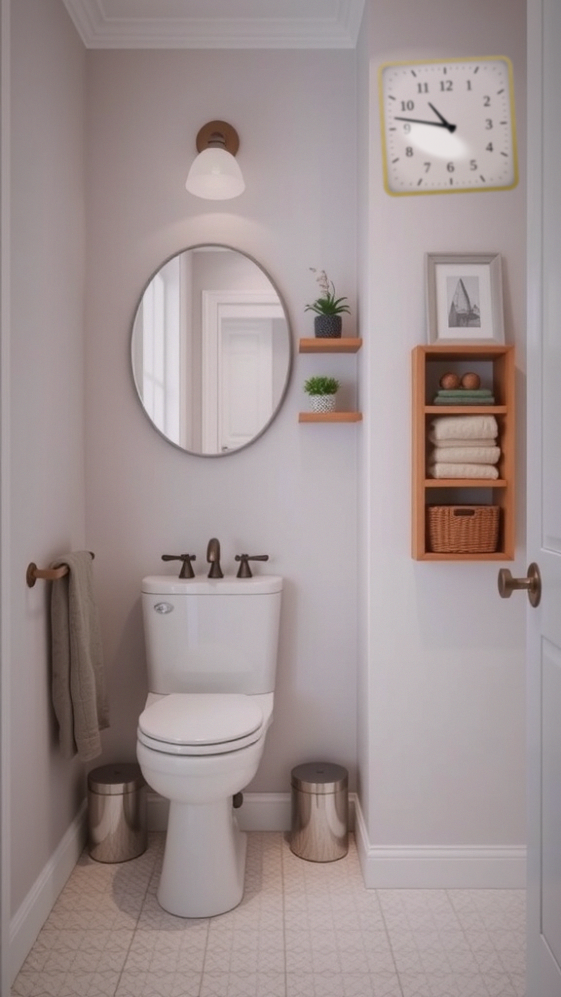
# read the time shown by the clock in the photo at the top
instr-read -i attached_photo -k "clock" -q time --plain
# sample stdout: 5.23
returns 10.47
